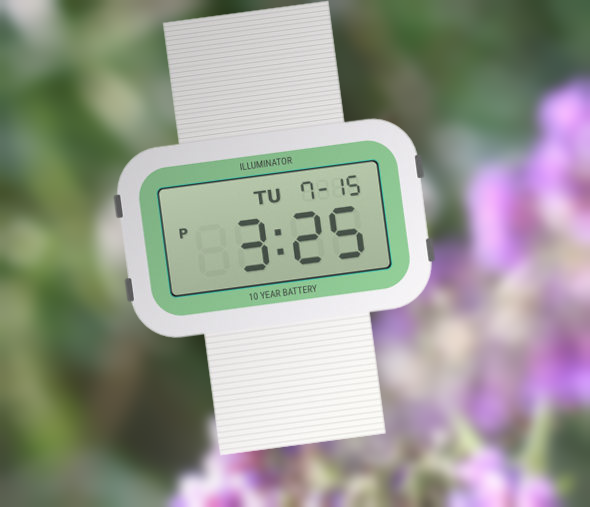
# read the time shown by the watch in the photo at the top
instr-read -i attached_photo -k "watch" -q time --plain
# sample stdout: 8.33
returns 3.25
